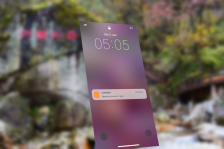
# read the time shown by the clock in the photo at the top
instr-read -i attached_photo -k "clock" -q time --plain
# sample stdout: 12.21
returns 5.05
